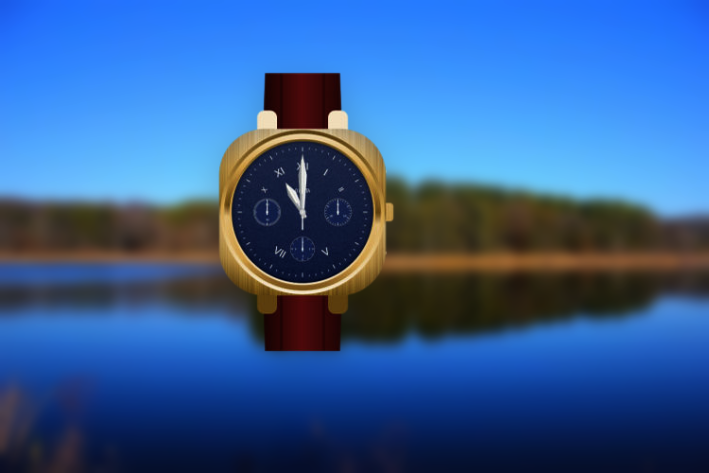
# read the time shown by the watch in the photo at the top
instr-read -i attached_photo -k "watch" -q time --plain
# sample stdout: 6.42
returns 11.00
